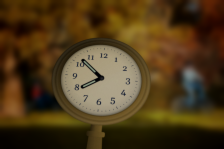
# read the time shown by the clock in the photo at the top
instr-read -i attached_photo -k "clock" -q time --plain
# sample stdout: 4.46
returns 7.52
